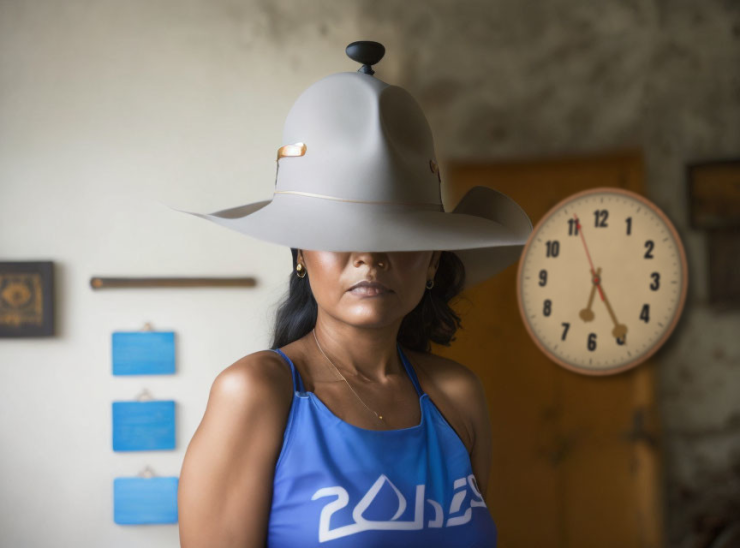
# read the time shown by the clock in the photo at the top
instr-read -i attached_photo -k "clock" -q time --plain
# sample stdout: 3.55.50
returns 6.24.56
